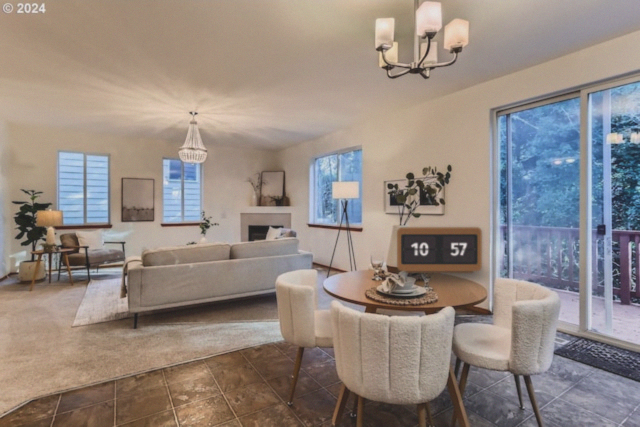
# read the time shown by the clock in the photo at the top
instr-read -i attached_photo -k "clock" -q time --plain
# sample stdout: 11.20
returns 10.57
